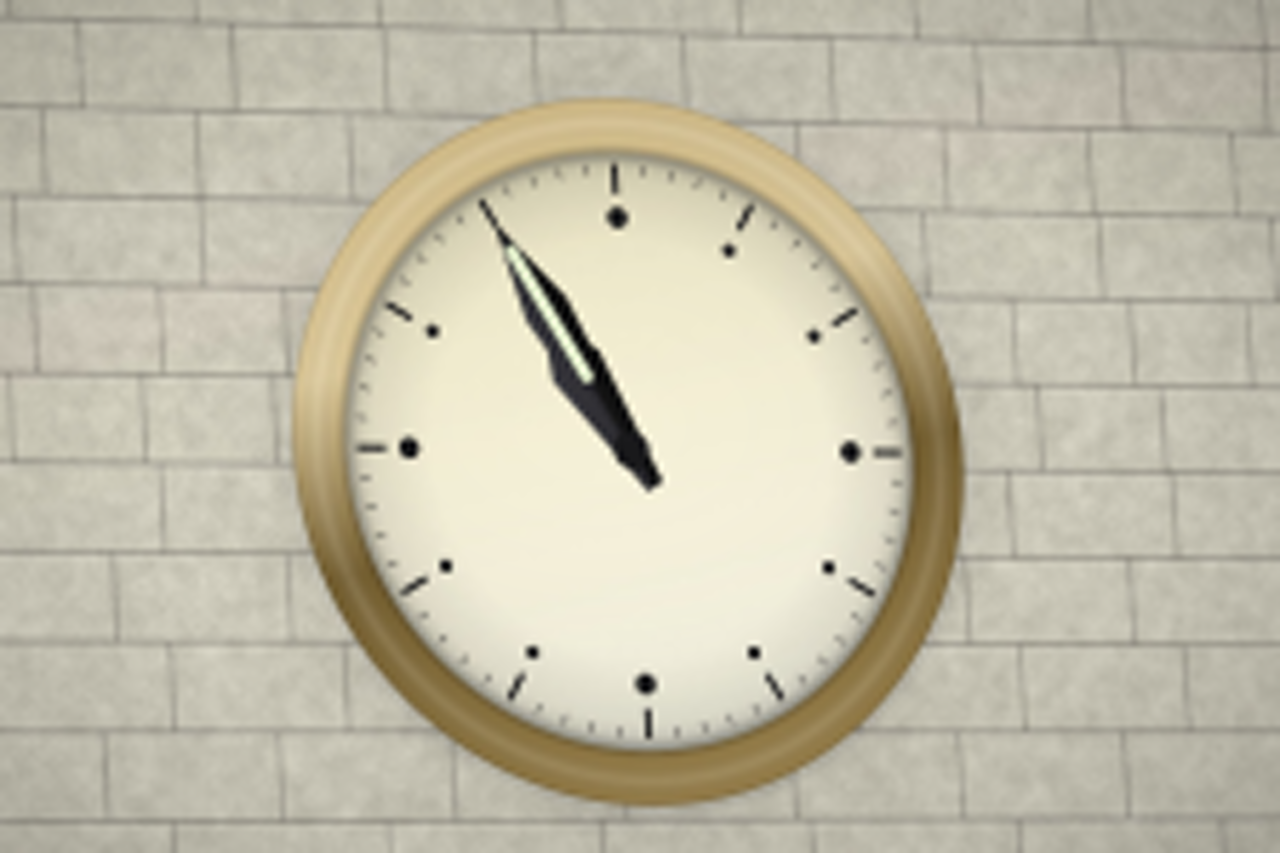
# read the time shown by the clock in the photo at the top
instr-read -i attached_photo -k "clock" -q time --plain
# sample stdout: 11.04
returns 10.55
